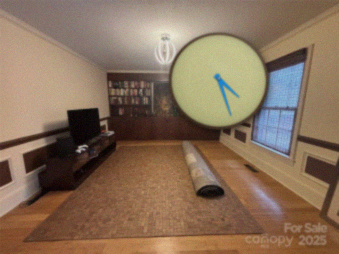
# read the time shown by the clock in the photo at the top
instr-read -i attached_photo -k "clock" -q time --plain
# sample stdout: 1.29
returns 4.27
